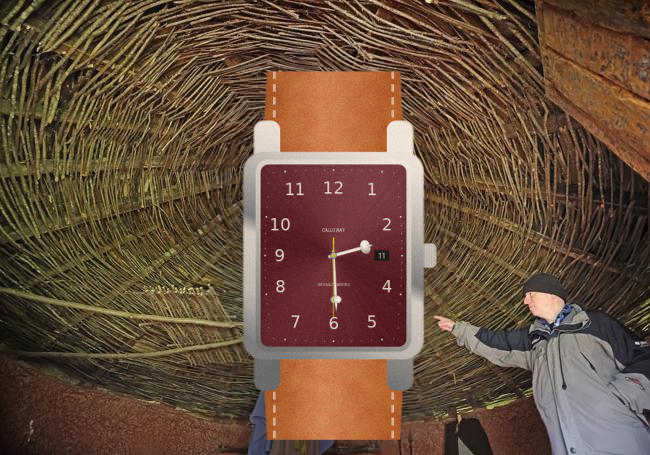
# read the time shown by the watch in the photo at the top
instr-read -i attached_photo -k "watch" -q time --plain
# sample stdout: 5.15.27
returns 2.29.30
